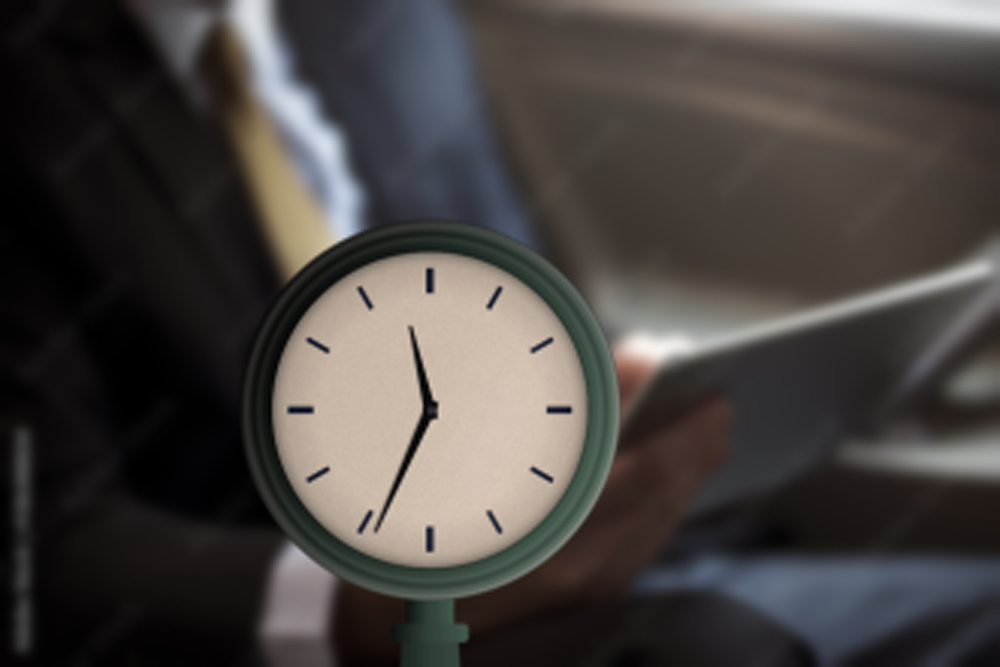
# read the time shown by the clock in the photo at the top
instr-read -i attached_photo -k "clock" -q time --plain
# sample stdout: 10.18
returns 11.34
